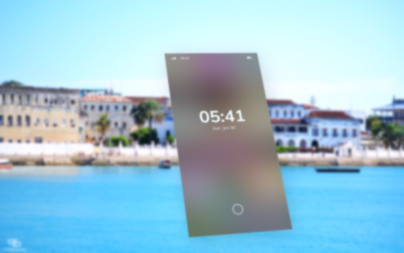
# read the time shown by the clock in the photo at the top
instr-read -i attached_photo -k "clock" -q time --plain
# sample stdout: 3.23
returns 5.41
